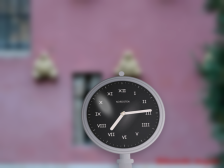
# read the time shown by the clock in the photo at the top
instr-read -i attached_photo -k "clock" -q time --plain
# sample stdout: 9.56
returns 7.14
